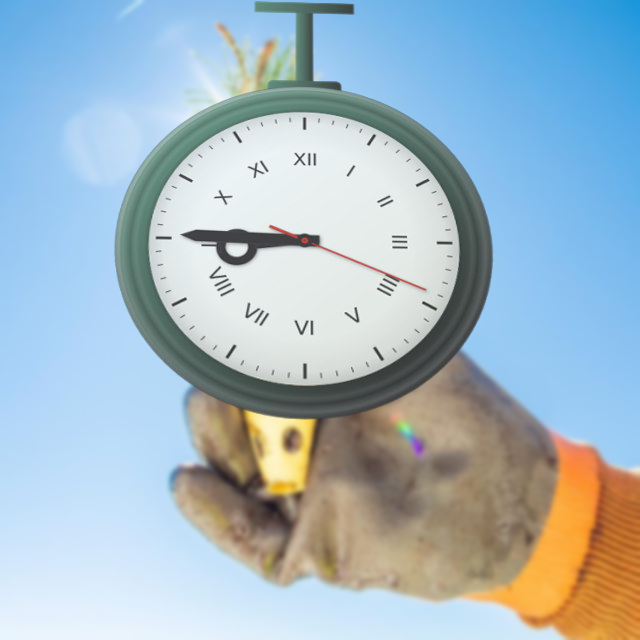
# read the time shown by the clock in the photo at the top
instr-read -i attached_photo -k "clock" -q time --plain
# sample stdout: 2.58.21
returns 8.45.19
